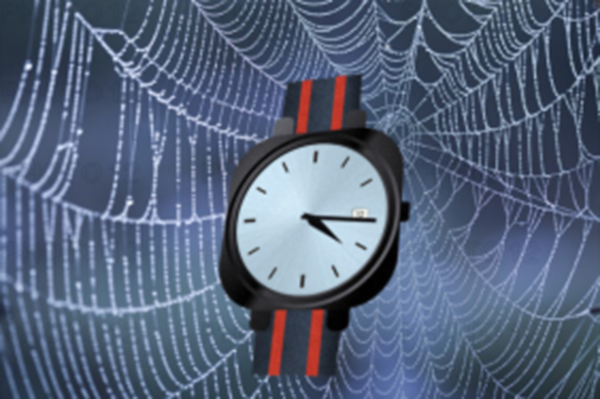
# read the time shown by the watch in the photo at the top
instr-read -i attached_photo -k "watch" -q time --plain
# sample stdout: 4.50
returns 4.16
